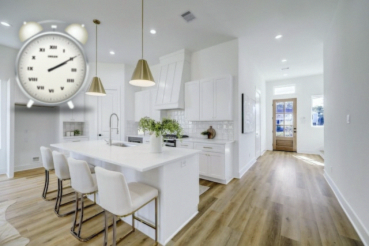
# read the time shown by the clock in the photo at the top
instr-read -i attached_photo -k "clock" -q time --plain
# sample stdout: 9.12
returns 2.10
